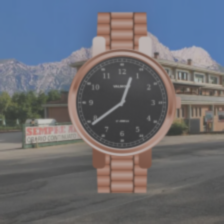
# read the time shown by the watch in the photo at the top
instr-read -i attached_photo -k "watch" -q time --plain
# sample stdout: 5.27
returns 12.39
